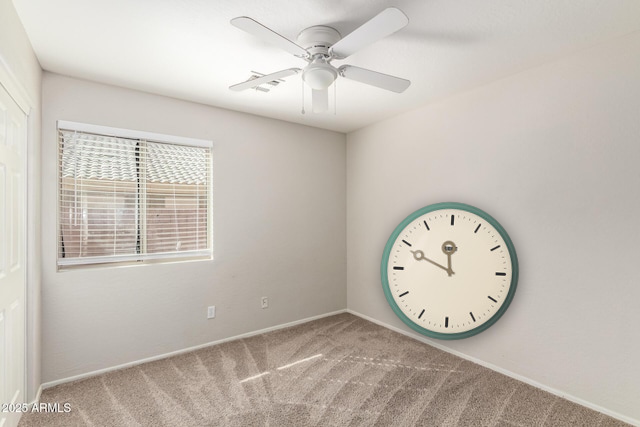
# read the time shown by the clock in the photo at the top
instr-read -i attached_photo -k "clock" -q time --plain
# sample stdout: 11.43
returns 11.49
